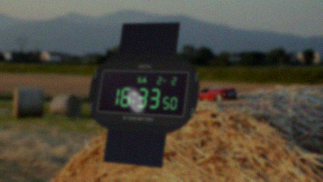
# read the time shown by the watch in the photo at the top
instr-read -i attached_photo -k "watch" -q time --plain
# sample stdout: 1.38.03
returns 16.33.50
